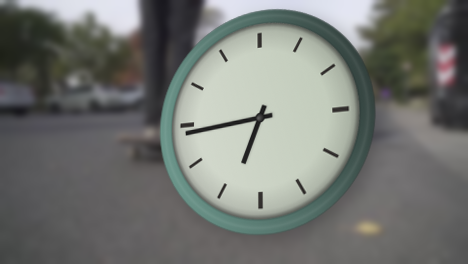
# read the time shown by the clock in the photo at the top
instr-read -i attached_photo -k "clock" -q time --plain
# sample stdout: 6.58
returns 6.44
